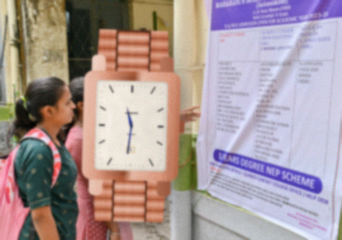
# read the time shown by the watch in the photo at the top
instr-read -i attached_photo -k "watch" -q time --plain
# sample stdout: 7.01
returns 11.31
